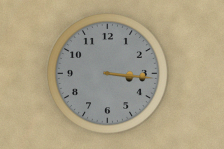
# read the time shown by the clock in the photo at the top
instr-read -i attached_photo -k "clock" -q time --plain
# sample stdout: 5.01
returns 3.16
